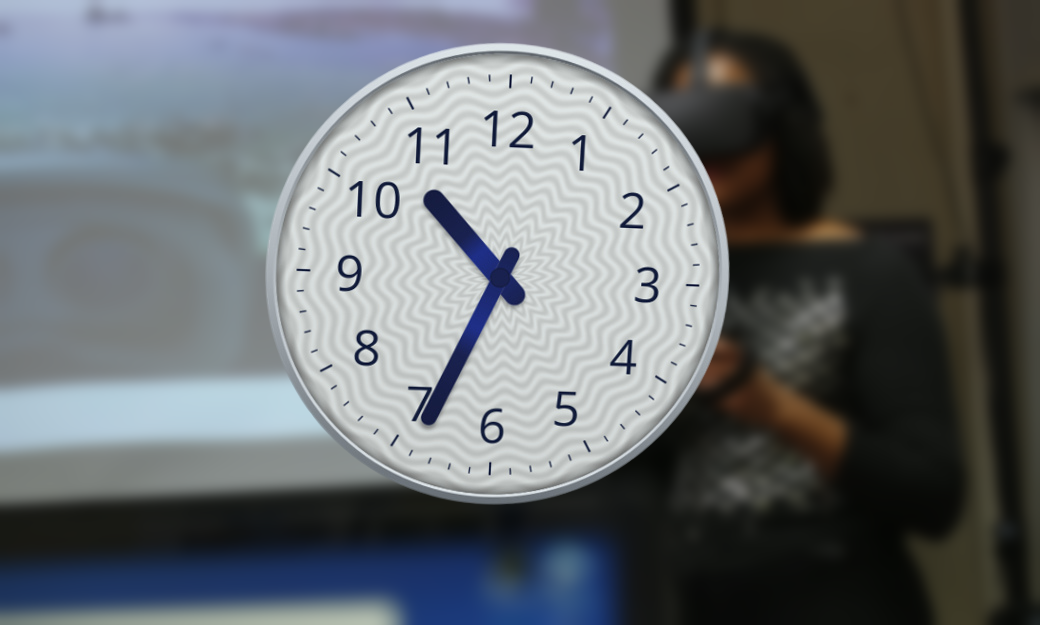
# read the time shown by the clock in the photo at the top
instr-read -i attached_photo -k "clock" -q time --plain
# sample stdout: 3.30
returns 10.34
